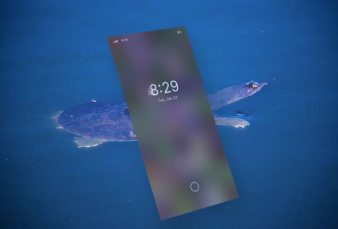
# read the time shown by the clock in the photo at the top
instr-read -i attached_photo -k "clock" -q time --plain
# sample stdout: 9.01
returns 8.29
